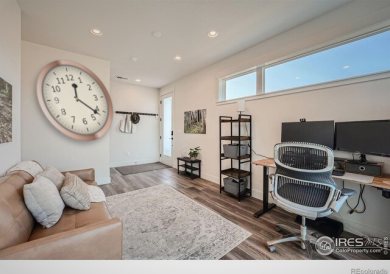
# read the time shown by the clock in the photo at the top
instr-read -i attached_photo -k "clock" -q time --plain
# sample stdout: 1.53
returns 12.22
